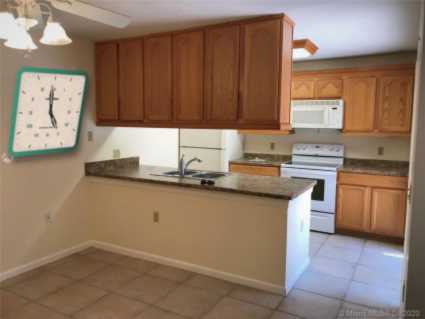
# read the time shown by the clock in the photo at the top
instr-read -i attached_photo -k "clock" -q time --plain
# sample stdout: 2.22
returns 4.59
